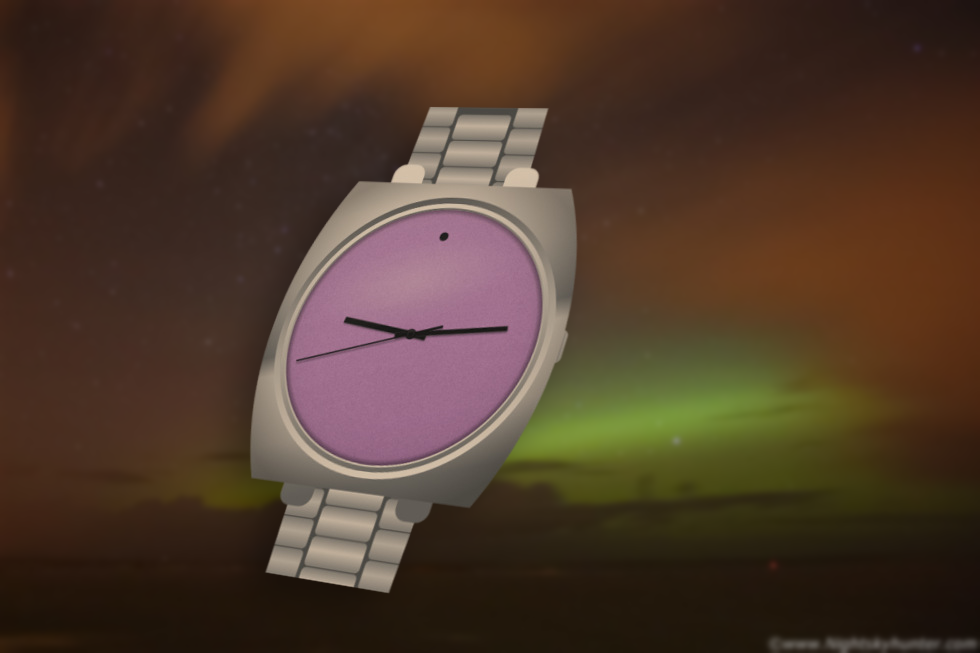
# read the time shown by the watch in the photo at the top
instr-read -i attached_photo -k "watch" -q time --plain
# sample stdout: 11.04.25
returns 9.13.42
